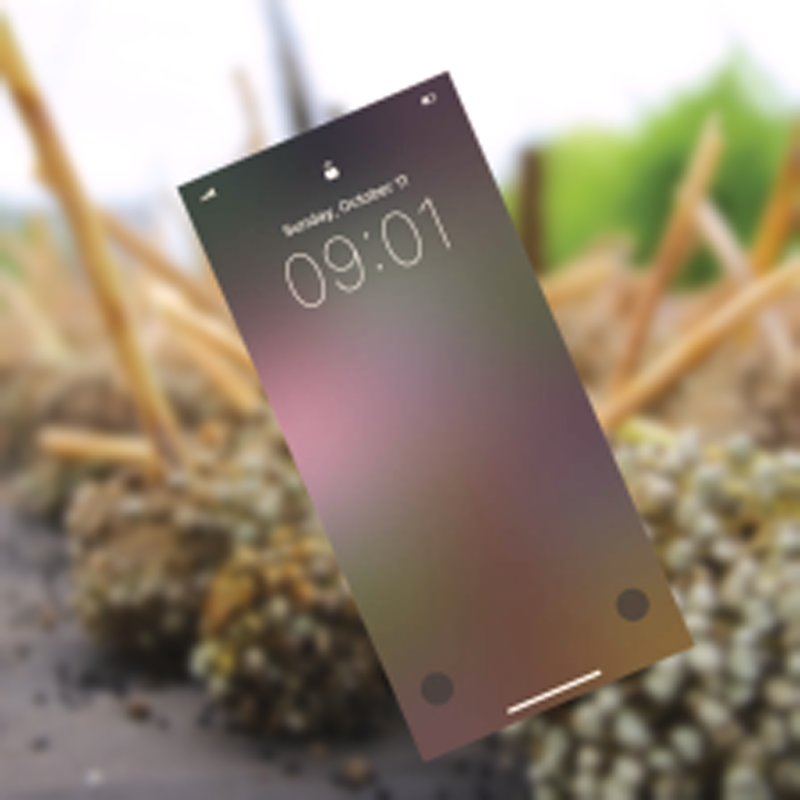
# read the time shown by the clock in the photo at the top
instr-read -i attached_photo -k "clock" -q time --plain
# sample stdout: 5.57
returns 9.01
